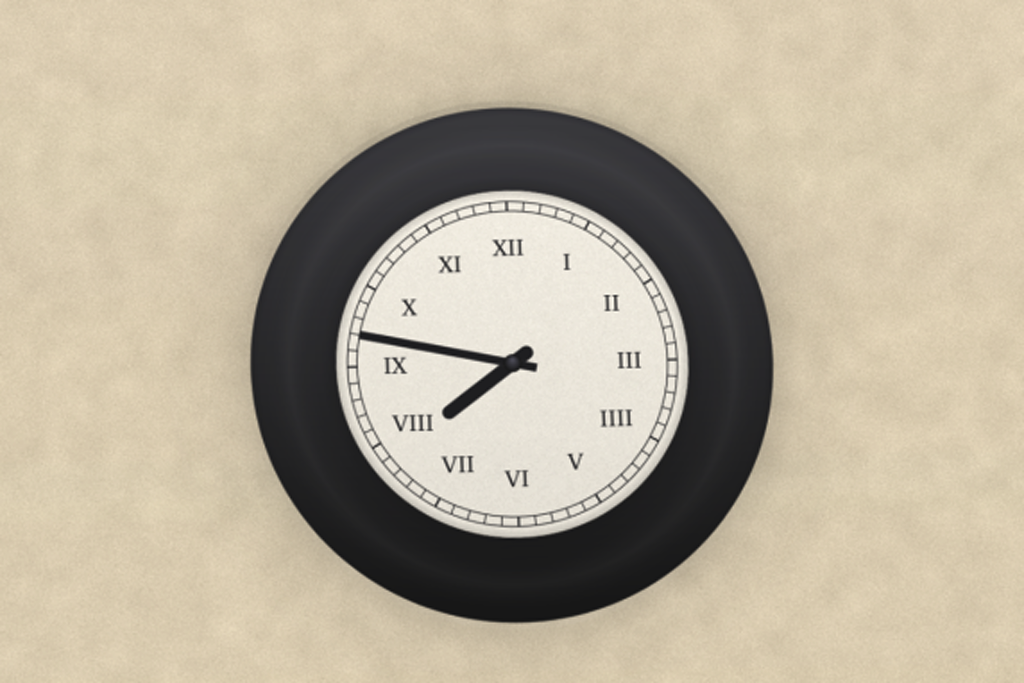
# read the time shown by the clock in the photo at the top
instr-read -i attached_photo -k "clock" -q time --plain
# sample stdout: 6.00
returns 7.47
